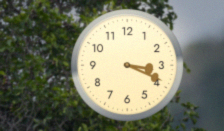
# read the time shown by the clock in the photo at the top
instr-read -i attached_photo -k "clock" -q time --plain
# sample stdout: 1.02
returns 3.19
